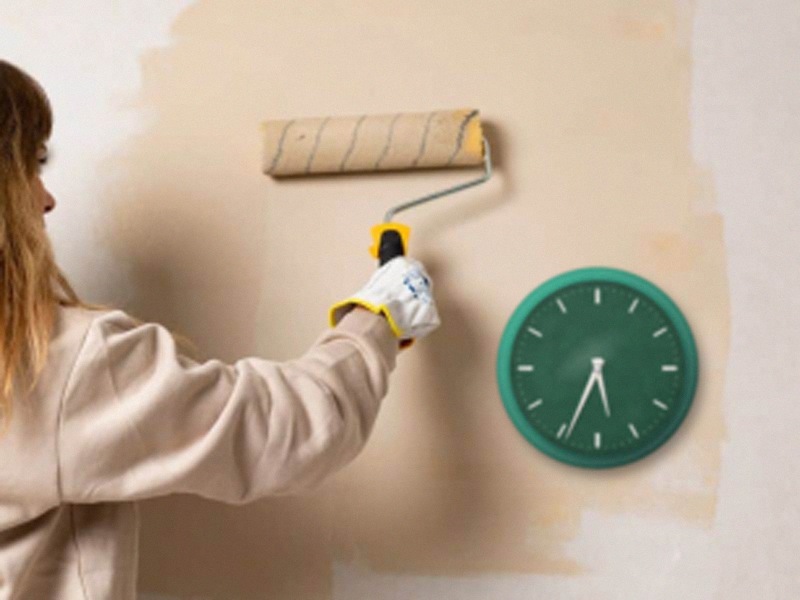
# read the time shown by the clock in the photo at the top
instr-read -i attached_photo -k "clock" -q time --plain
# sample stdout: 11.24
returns 5.34
